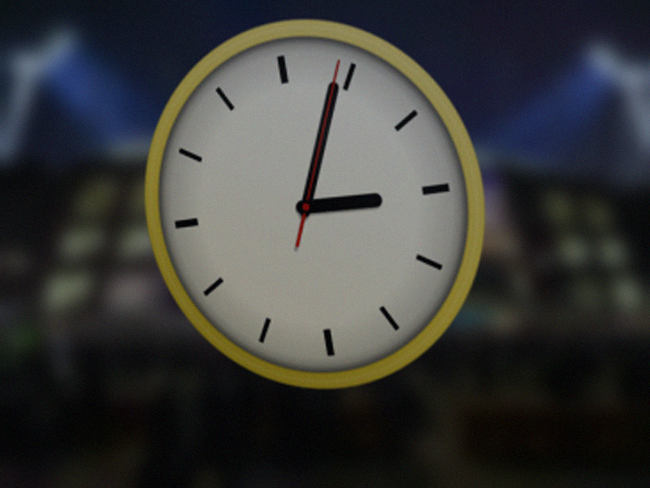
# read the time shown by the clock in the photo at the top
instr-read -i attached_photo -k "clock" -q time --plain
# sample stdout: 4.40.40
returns 3.04.04
